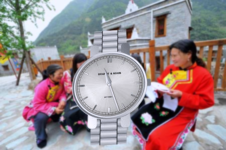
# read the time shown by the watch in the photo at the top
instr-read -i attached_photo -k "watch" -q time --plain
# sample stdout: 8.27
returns 11.27
